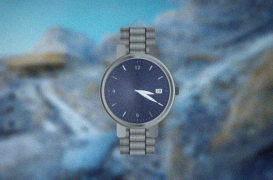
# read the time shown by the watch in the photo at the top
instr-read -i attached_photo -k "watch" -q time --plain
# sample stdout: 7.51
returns 3.20
